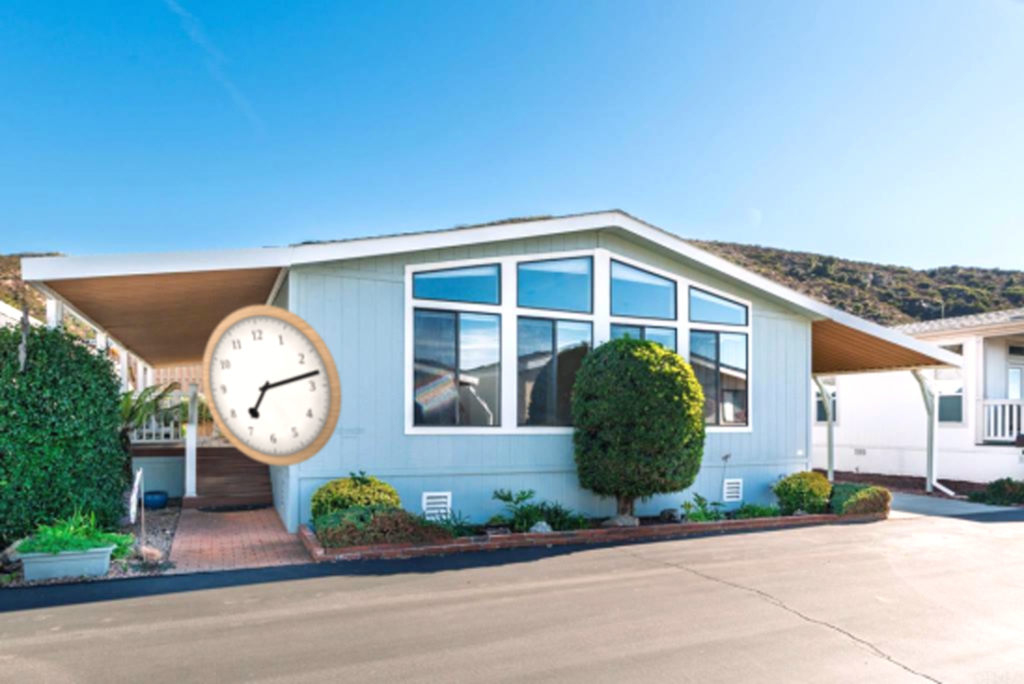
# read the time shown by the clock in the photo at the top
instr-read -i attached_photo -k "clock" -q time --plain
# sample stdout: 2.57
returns 7.13
